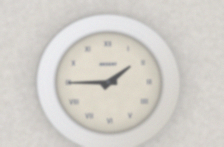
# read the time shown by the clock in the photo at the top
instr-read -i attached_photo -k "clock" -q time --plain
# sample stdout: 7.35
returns 1.45
